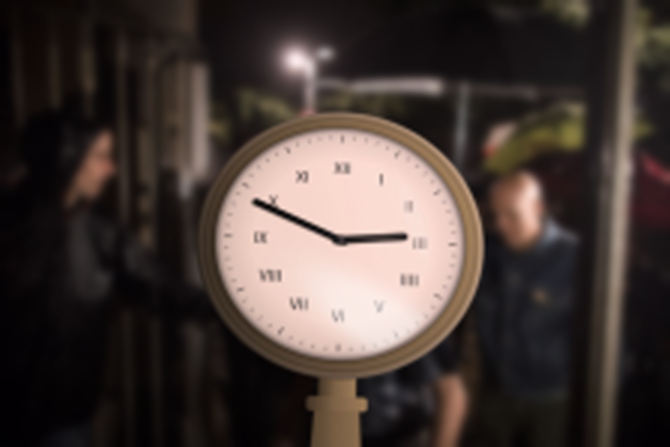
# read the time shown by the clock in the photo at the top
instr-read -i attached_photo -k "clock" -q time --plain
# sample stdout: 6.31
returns 2.49
